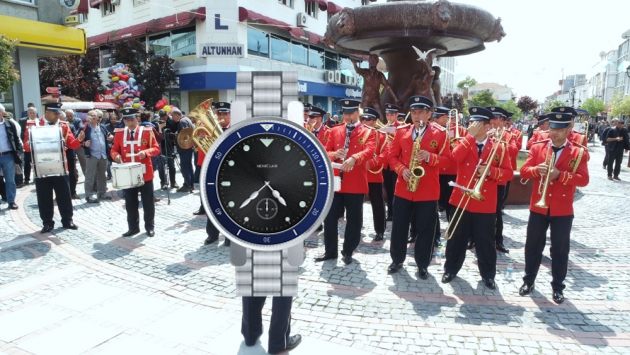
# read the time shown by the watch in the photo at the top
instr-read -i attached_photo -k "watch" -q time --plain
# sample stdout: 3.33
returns 4.38
